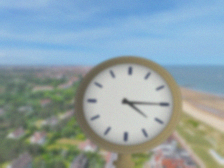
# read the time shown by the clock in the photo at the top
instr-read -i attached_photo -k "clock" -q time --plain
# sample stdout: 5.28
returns 4.15
